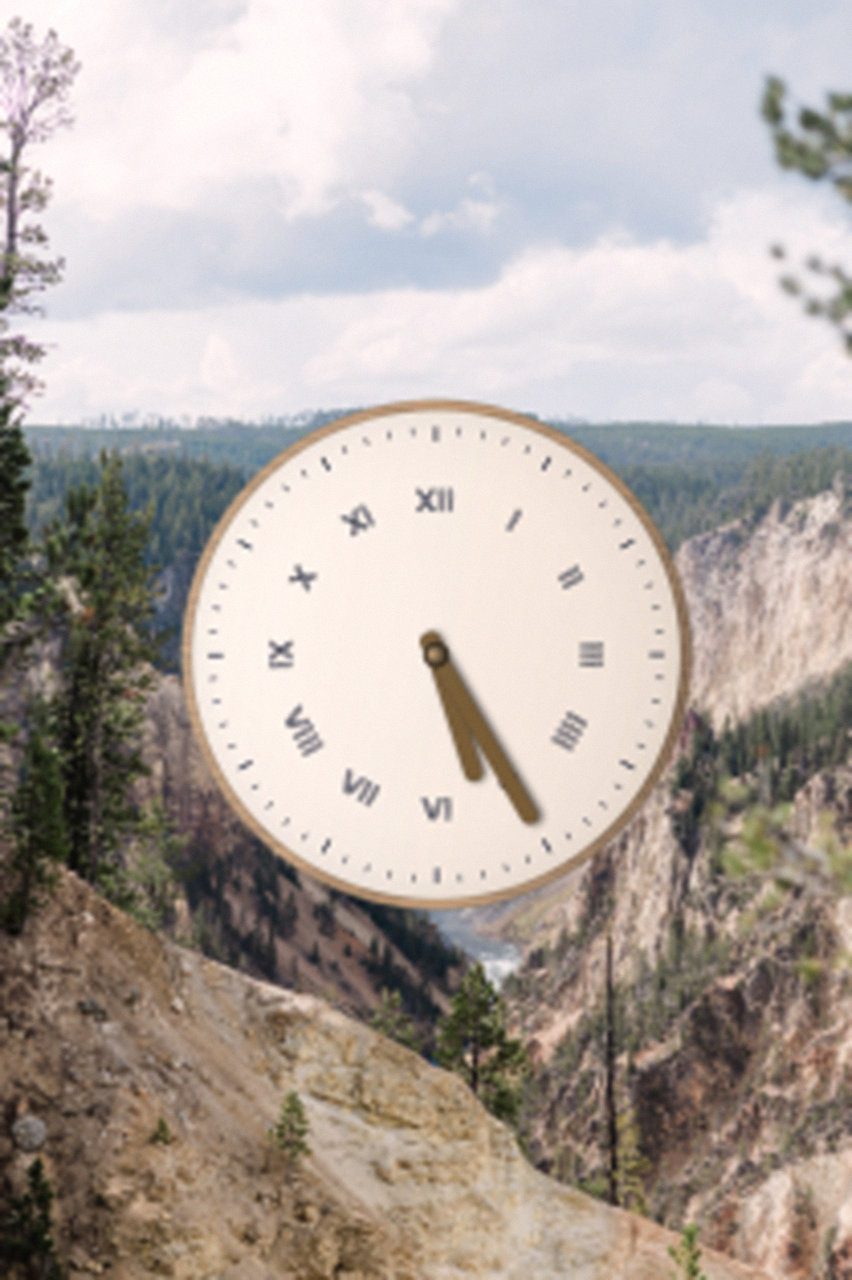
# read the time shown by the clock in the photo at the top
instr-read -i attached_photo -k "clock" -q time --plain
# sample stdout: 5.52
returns 5.25
